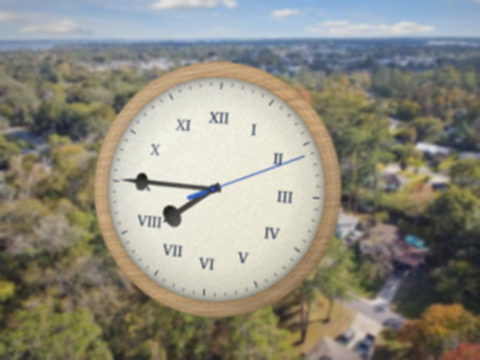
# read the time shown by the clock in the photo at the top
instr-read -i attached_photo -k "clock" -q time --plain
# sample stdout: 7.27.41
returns 7.45.11
